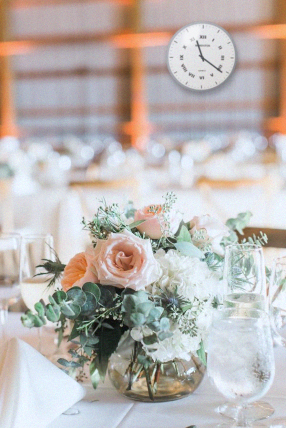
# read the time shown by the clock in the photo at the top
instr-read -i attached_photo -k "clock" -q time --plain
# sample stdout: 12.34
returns 11.21
